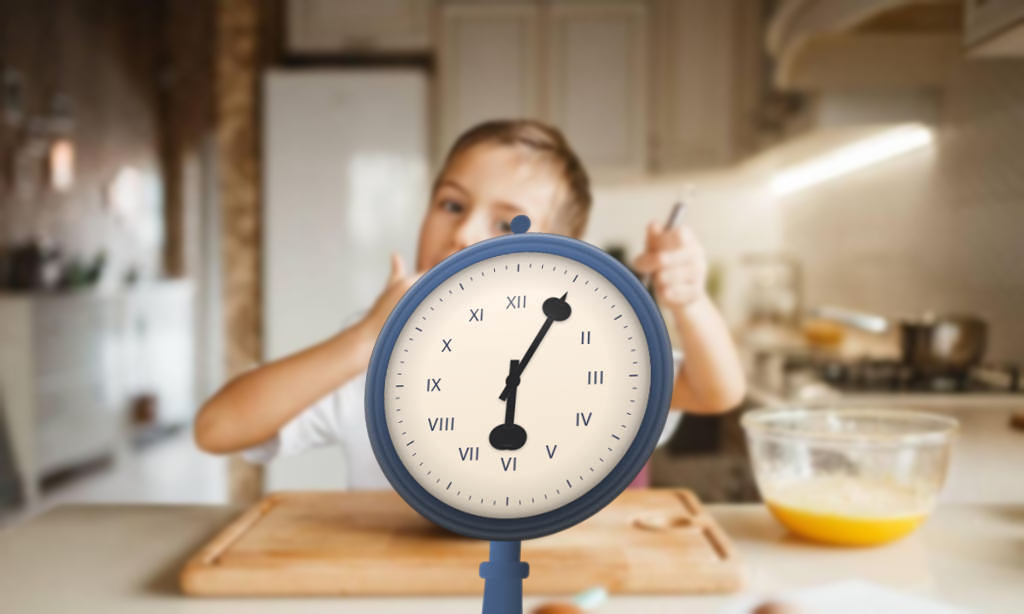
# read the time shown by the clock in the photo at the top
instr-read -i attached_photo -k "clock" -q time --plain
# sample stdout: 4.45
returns 6.05
